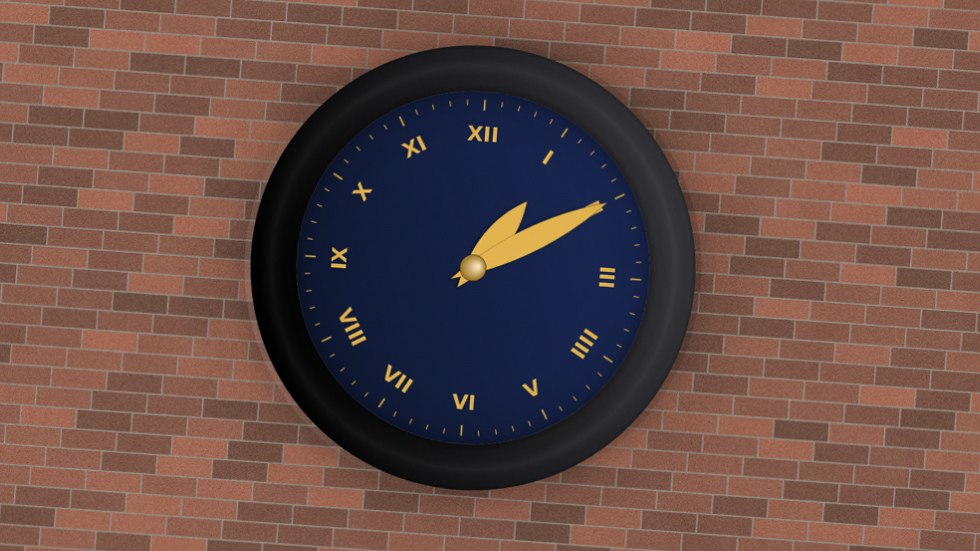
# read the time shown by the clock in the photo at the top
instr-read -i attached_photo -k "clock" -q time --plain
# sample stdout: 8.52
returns 1.10
